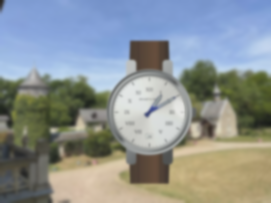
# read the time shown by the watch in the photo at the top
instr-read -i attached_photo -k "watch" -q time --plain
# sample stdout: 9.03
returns 1.10
